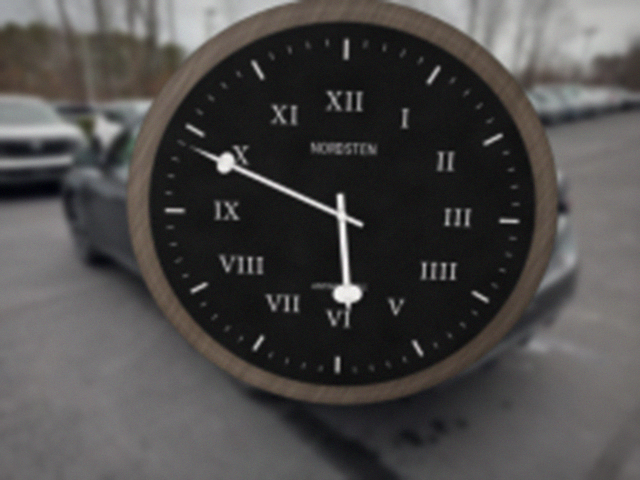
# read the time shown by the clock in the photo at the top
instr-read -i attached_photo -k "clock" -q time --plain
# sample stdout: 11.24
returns 5.49
